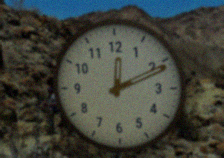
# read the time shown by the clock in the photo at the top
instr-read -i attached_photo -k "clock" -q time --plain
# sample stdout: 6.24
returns 12.11
